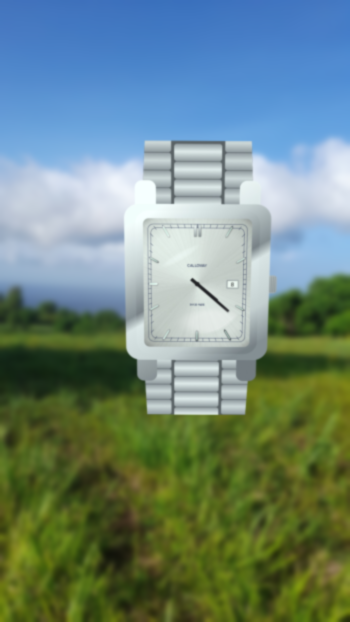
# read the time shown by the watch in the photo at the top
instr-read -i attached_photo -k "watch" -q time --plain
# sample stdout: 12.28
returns 4.22
